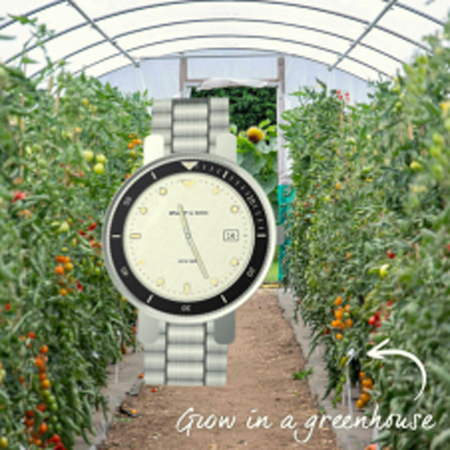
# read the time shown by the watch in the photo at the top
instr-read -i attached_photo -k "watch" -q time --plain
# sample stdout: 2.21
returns 11.26
